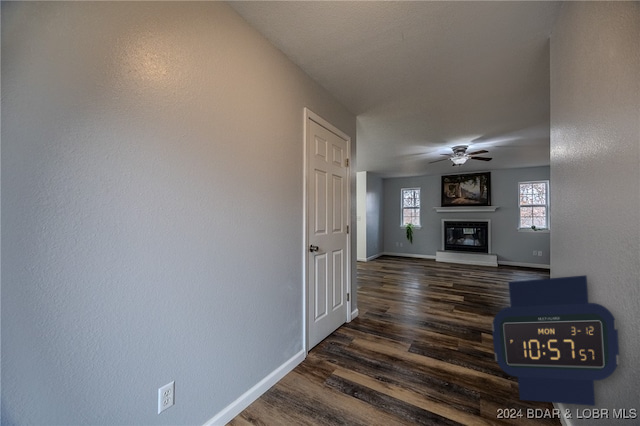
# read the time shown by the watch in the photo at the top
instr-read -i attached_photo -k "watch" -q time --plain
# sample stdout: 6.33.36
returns 10.57.57
